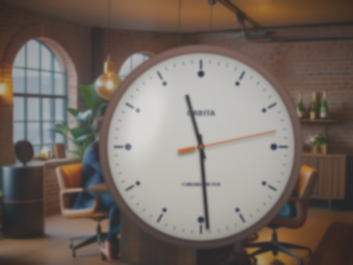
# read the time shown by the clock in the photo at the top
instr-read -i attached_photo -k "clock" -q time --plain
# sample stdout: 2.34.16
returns 11.29.13
